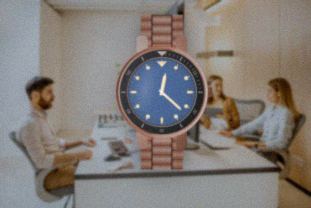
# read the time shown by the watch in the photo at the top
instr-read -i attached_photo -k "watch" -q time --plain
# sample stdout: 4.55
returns 12.22
